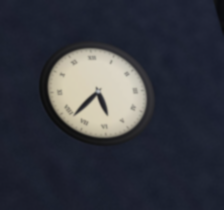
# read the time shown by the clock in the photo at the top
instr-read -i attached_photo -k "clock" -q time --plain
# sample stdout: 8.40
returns 5.38
